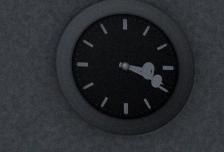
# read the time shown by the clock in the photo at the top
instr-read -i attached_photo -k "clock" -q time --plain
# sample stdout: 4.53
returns 3.19
